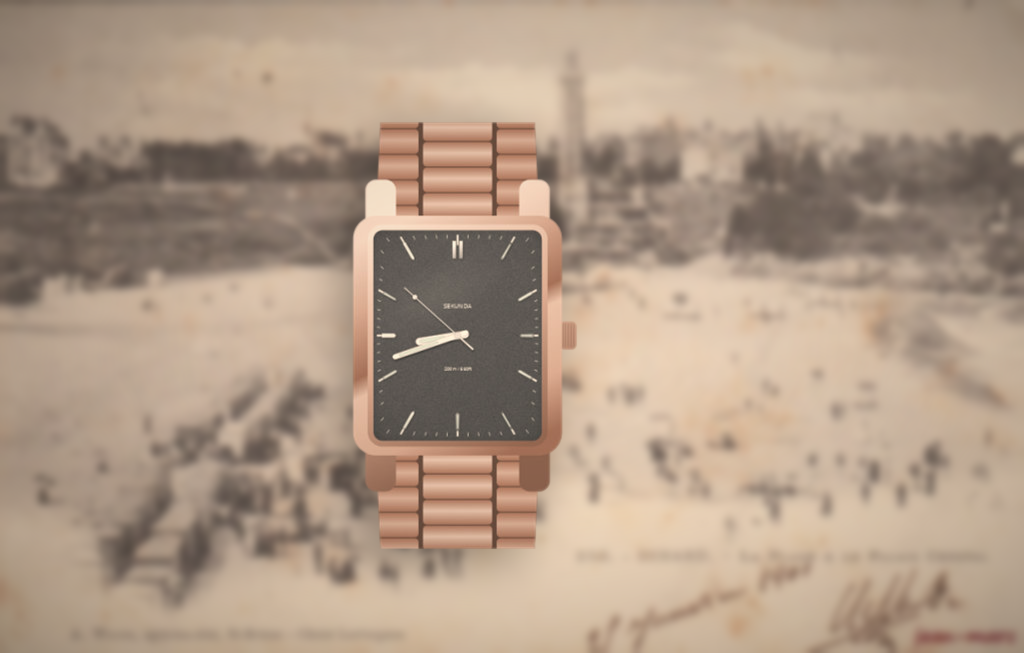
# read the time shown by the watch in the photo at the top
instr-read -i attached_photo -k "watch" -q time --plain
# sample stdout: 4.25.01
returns 8.41.52
